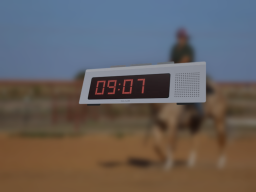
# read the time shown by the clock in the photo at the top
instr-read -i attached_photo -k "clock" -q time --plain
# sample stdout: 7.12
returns 9.07
